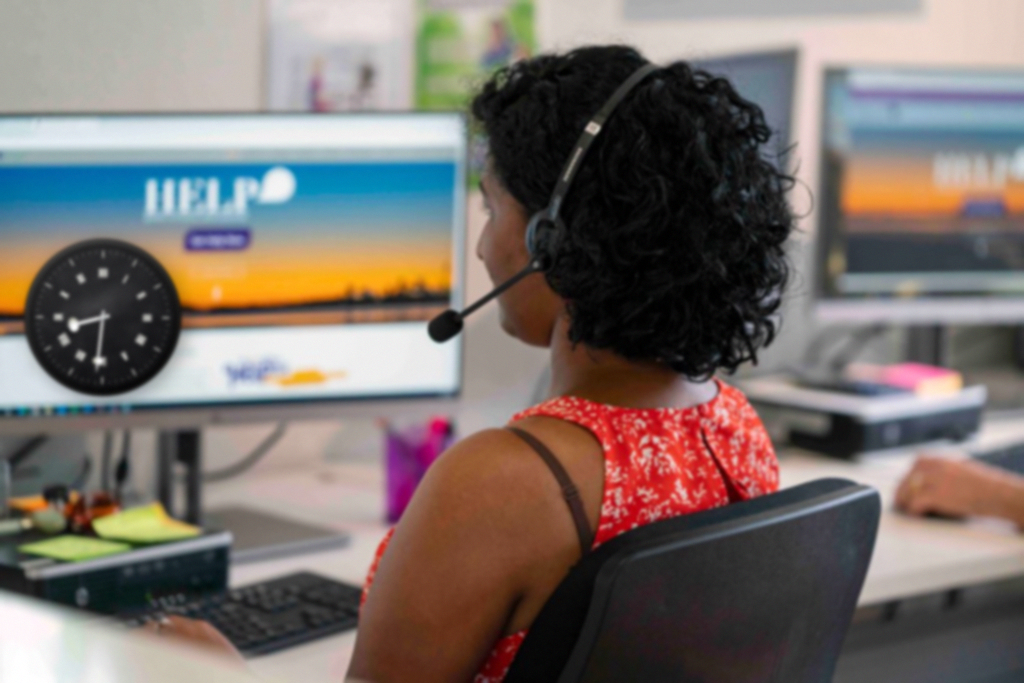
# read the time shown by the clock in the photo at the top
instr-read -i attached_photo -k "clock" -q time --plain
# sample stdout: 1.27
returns 8.31
